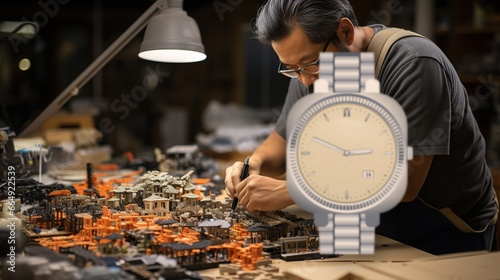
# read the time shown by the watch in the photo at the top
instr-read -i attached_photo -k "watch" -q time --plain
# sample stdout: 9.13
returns 2.49
